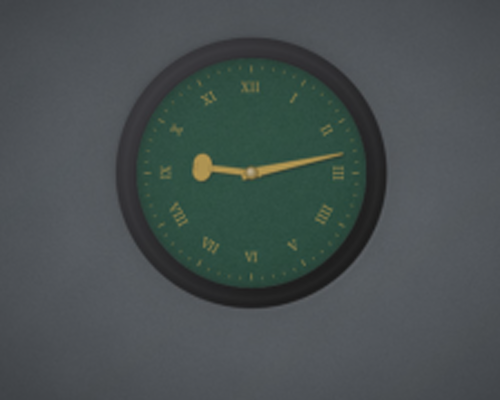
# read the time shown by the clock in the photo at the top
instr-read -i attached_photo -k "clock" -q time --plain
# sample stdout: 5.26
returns 9.13
